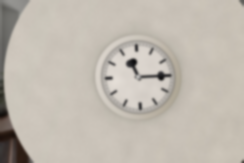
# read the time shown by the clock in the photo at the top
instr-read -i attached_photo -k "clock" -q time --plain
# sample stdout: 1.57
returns 11.15
